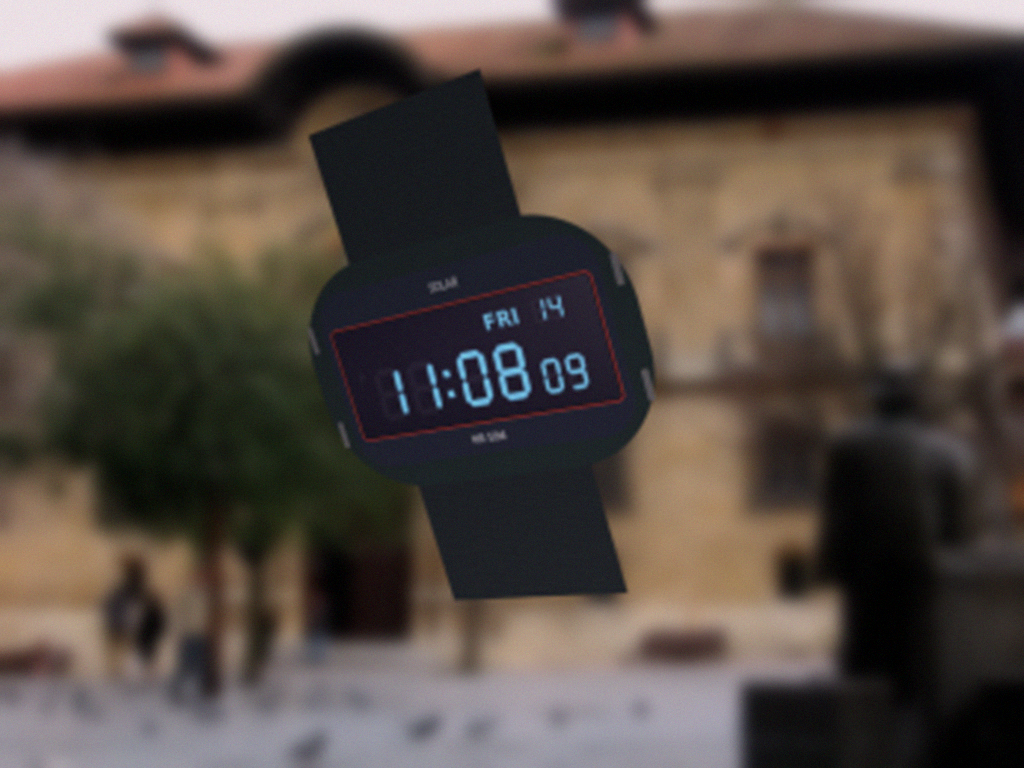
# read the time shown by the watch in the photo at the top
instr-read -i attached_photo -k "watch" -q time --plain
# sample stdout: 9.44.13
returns 11.08.09
